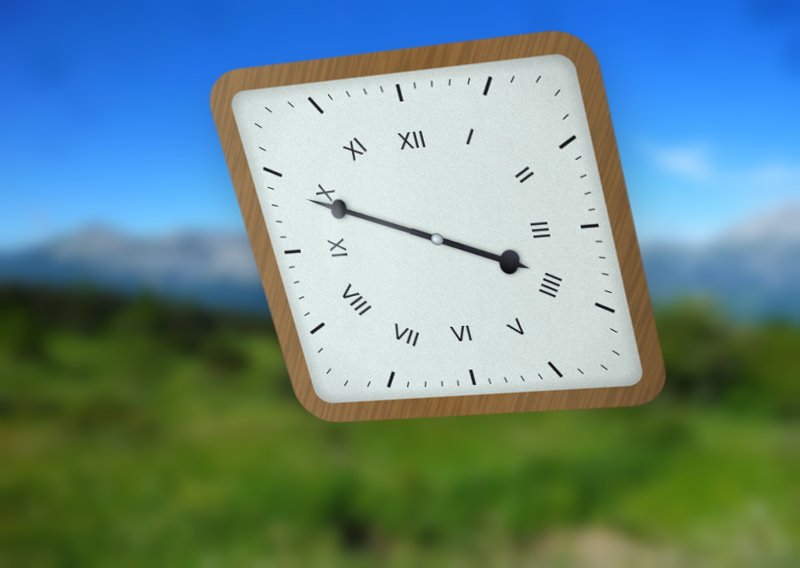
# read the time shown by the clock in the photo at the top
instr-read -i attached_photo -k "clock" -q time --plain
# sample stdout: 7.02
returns 3.49
